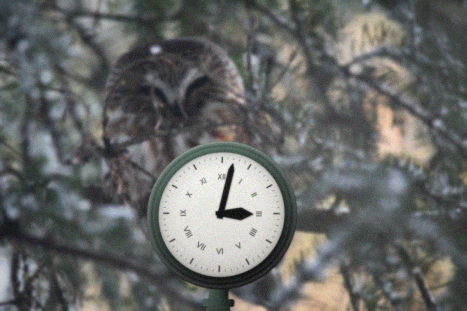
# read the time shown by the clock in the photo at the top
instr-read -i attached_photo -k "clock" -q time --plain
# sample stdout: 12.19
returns 3.02
